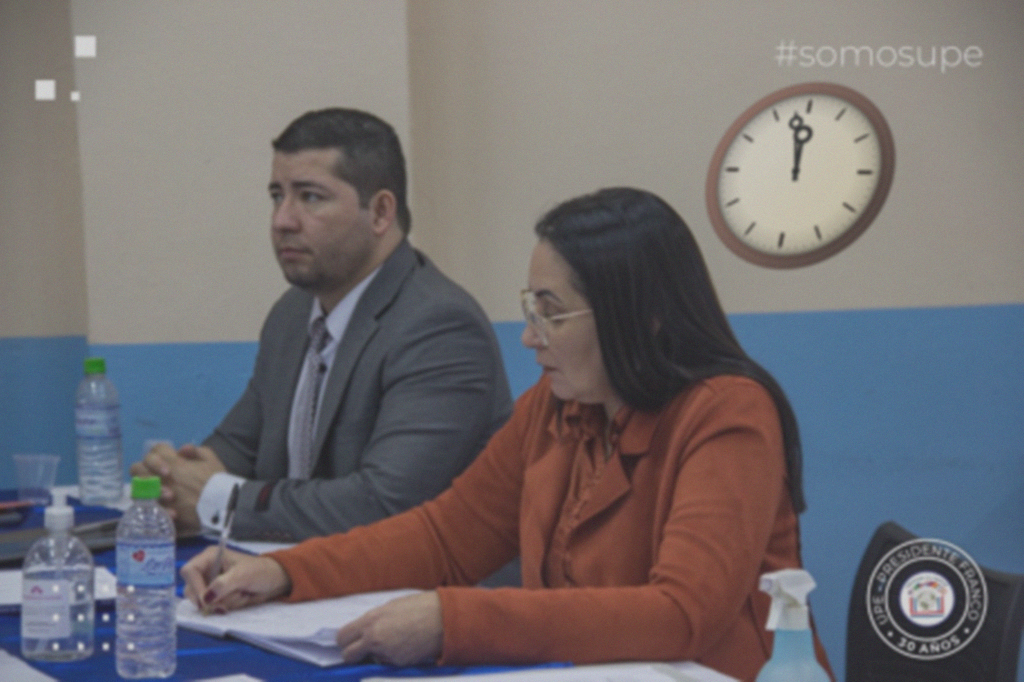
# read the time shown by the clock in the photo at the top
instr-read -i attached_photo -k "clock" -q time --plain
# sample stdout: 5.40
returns 11.58
